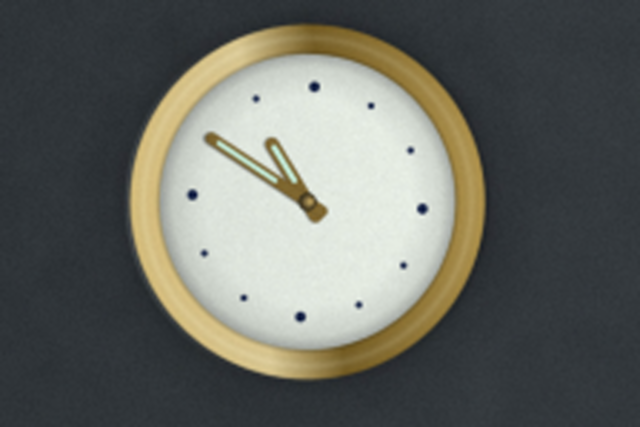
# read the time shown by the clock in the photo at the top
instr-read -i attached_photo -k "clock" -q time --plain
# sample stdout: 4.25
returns 10.50
